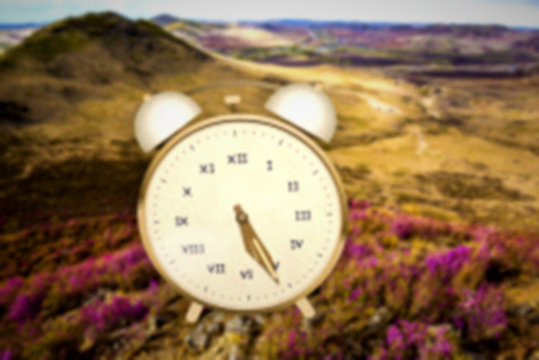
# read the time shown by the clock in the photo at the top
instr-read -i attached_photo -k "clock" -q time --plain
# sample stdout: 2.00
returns 5.26
